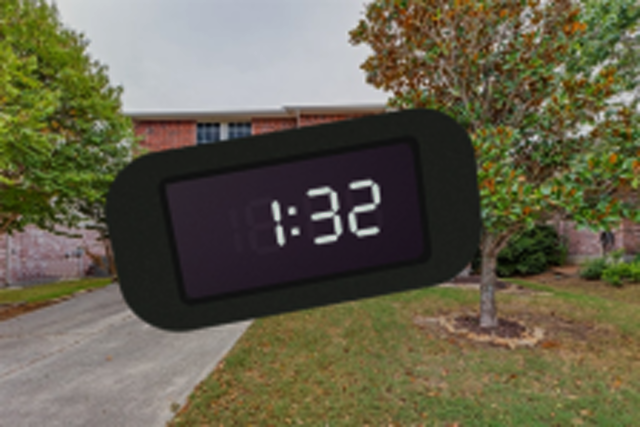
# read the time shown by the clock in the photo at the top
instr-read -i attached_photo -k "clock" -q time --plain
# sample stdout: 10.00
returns 1.32
